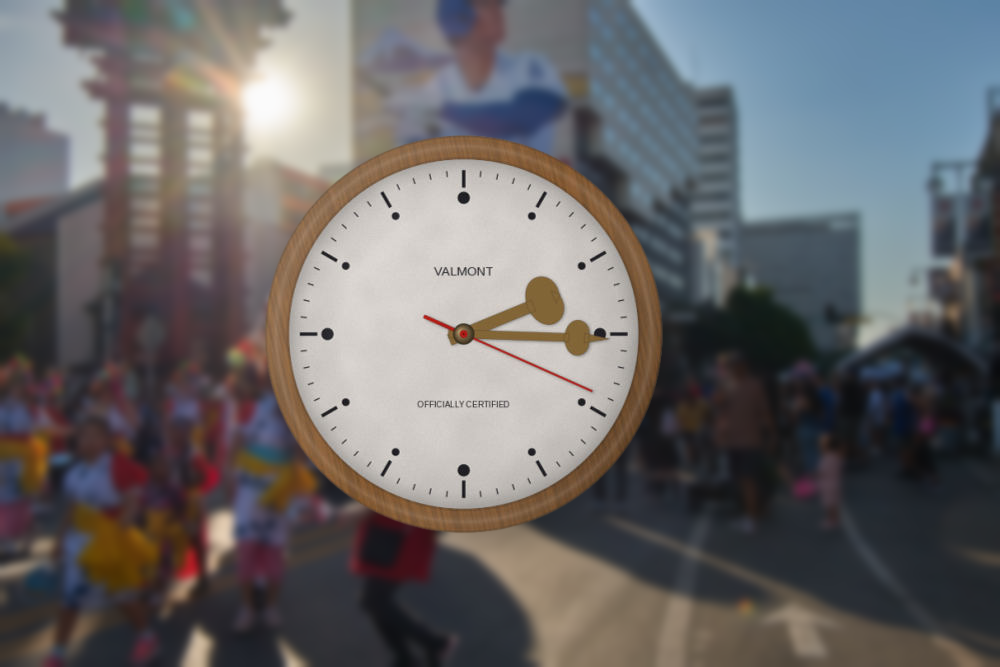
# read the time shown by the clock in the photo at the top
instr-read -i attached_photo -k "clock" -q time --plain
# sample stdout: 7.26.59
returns 2.15.19
